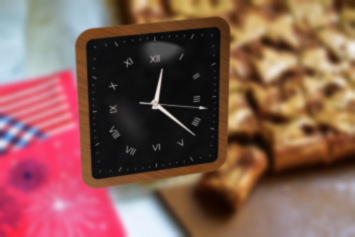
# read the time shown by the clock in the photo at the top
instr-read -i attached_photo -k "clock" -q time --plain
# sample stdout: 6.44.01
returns 12.22.17
